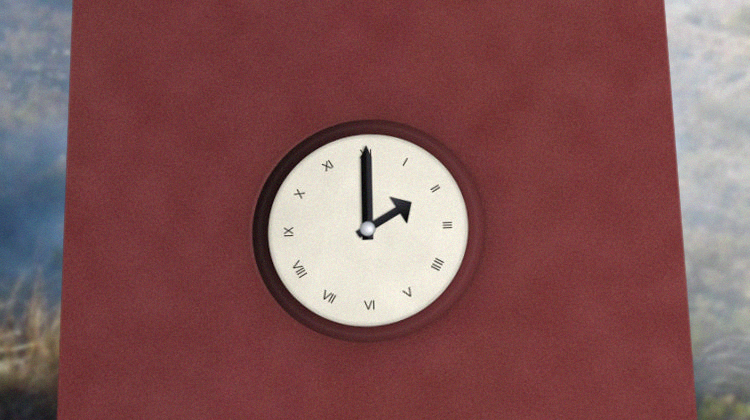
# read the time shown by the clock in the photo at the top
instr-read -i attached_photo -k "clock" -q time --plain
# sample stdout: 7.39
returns 2.00
